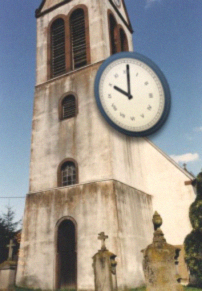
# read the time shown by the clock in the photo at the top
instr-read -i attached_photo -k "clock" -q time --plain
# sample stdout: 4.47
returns 10.01
